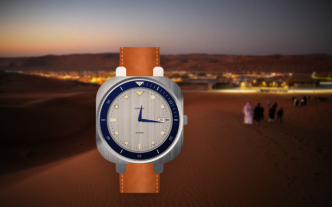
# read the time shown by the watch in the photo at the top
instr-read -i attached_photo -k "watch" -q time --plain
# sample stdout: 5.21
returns 12.16
